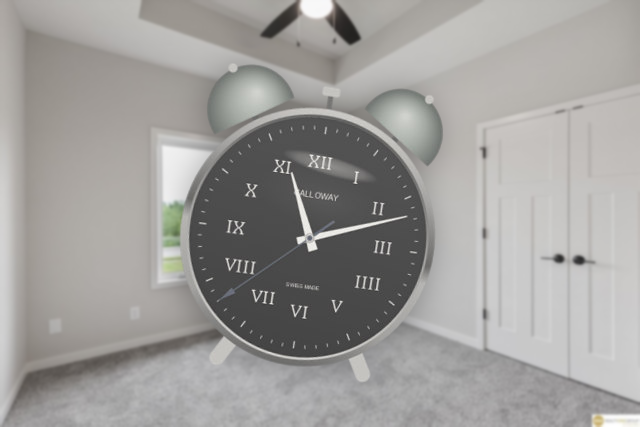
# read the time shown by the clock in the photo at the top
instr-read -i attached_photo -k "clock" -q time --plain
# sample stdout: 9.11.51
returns 11.11.38
